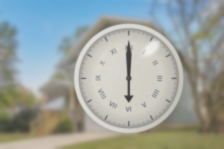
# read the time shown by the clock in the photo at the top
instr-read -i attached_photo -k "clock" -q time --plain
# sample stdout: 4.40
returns 6.00
